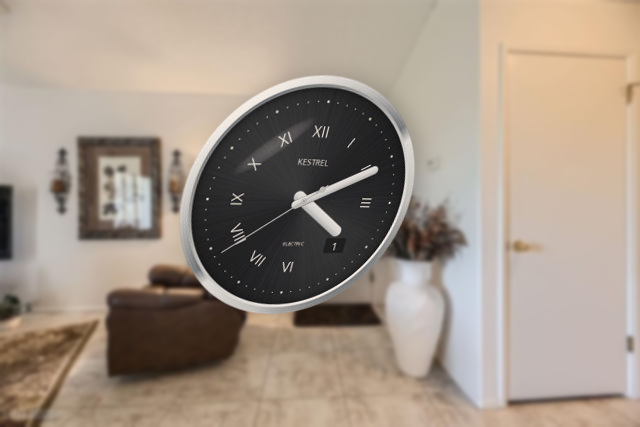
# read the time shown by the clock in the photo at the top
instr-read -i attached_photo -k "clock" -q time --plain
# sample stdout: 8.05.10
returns 4.10.39
